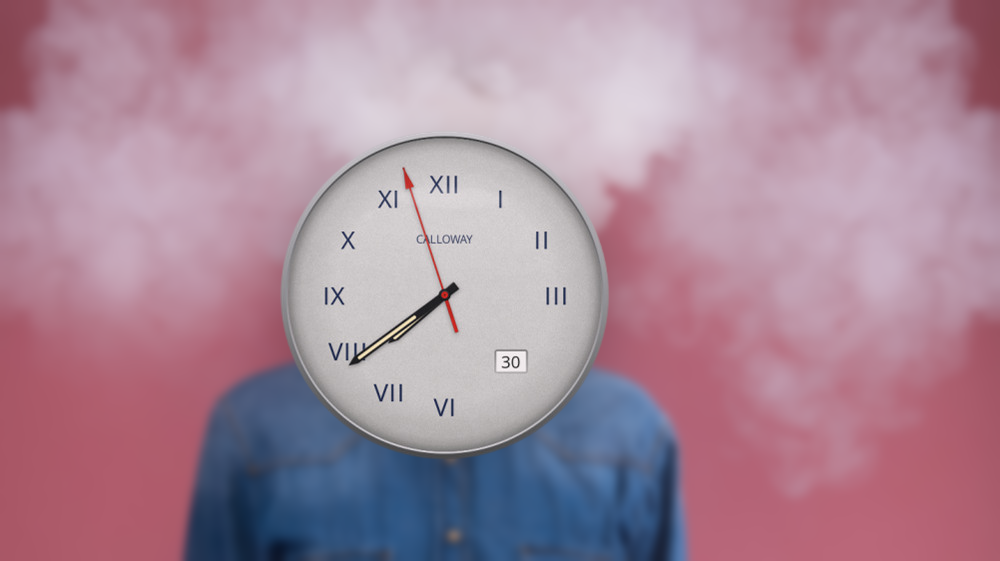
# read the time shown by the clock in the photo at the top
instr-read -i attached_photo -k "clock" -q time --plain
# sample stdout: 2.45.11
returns 7.38.57
